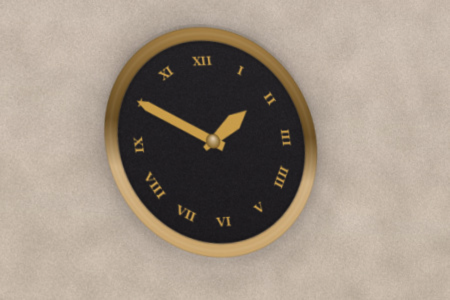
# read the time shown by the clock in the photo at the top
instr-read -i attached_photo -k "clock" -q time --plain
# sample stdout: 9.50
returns 1.50
